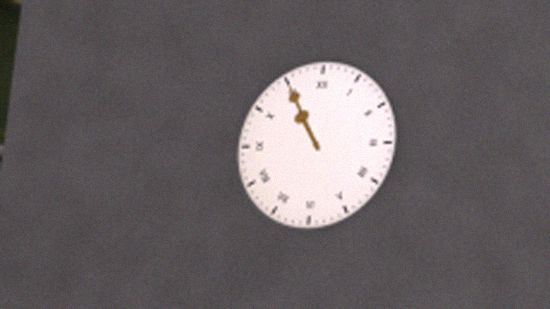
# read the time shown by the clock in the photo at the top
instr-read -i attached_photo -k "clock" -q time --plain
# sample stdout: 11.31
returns 10.55
